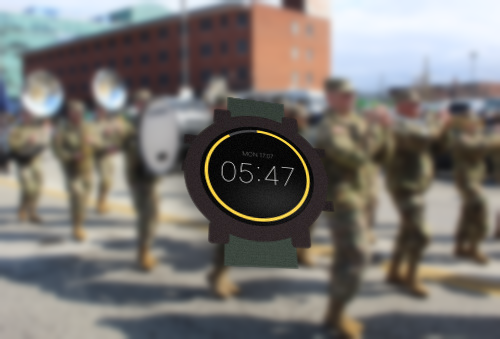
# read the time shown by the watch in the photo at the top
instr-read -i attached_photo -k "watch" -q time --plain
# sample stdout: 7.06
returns 5.47
